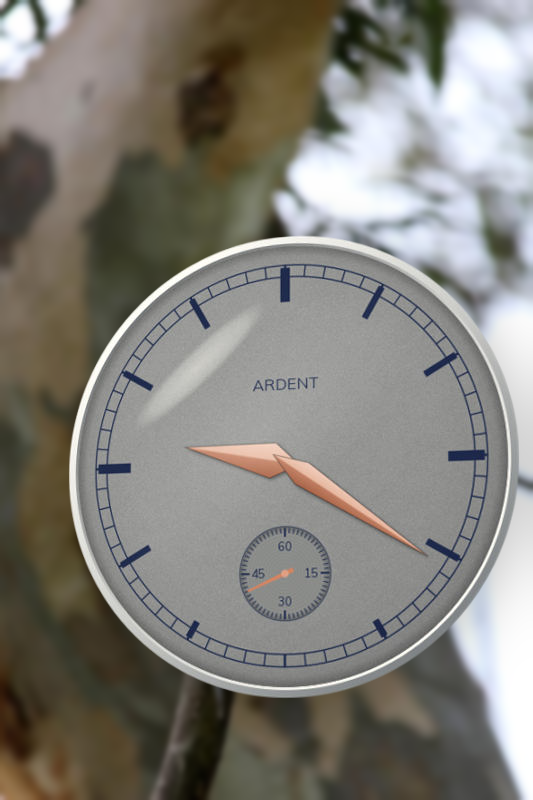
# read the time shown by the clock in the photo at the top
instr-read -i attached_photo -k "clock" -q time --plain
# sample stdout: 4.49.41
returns 9.20.41
